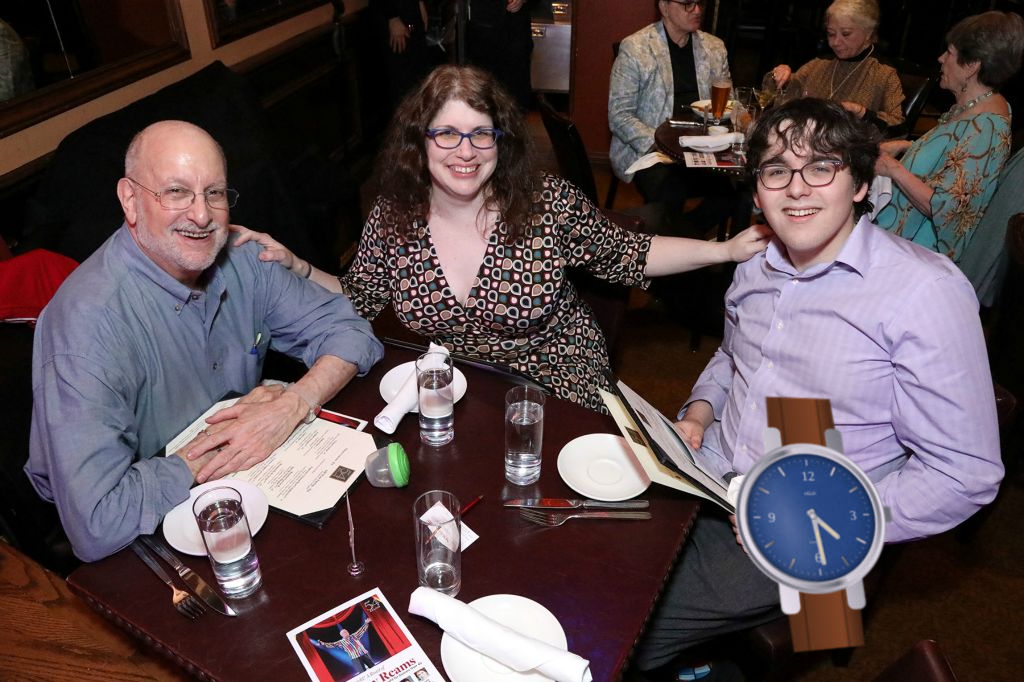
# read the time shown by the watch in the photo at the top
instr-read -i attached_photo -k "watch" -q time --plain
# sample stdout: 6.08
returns 4.29
